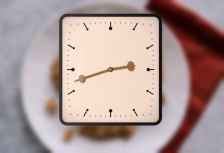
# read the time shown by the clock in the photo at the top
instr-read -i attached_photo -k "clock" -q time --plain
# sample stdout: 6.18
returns 2.42
